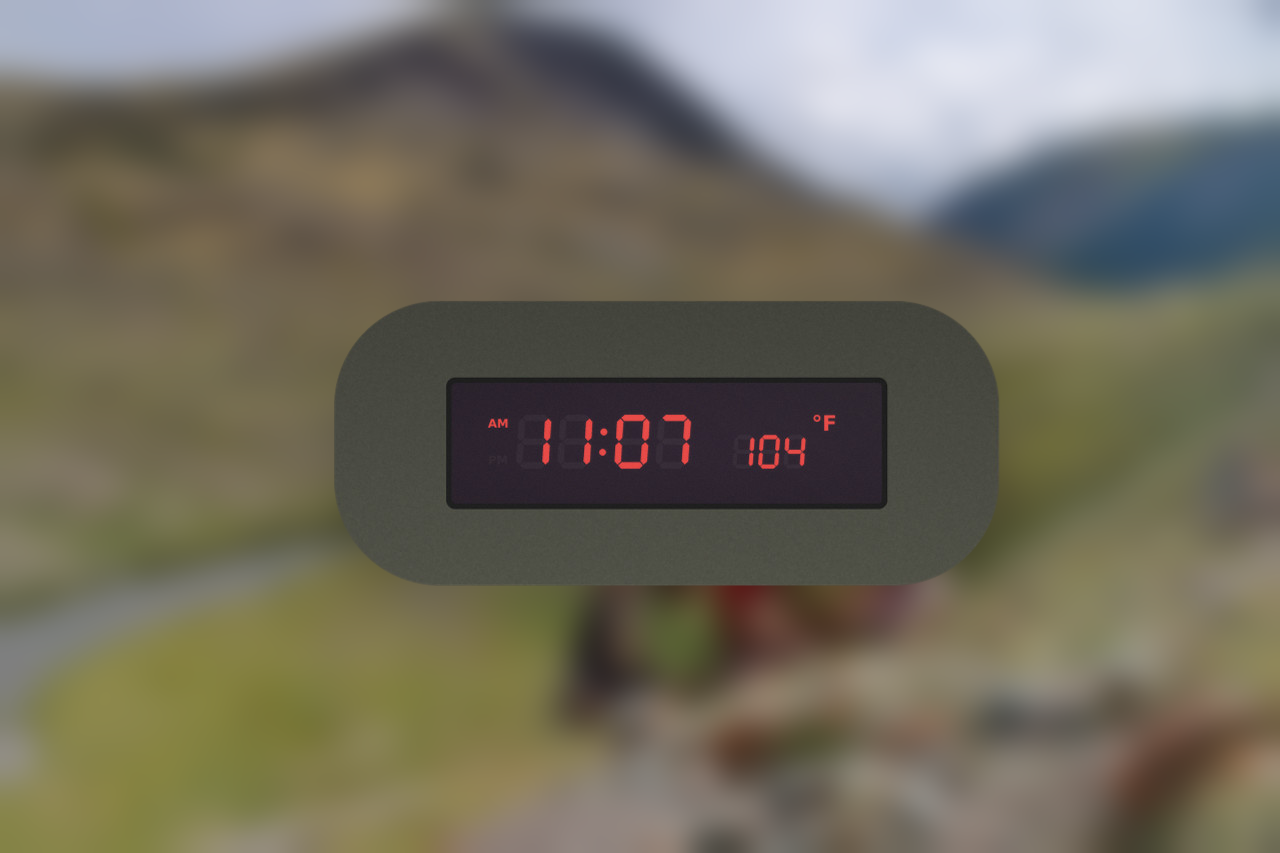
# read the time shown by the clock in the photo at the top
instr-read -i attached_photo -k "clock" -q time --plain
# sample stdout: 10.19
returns 11.07
